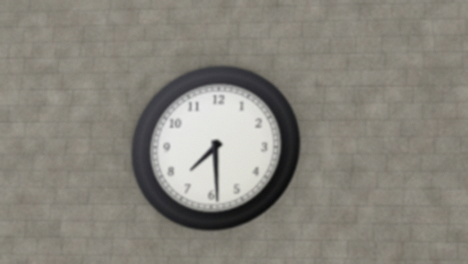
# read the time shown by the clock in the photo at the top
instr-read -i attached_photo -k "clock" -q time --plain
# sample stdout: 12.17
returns 7.29
